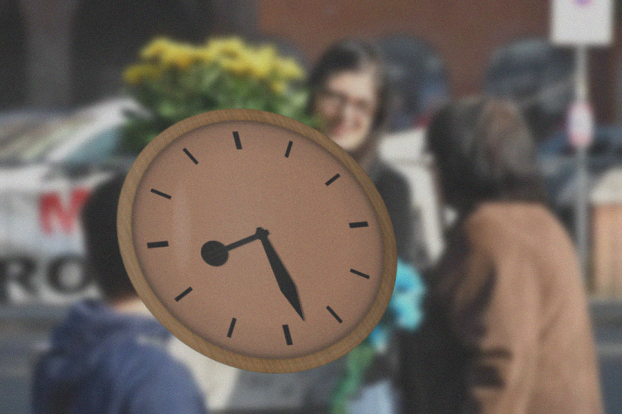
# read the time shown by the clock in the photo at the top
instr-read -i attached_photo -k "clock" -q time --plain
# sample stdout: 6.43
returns 8.28
